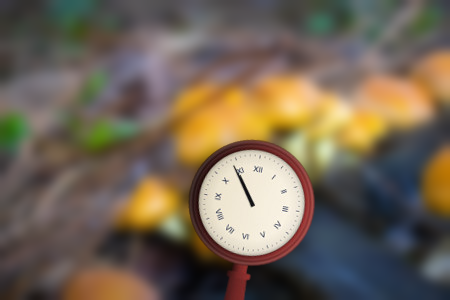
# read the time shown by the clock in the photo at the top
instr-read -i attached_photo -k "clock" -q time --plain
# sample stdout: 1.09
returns 10.54
